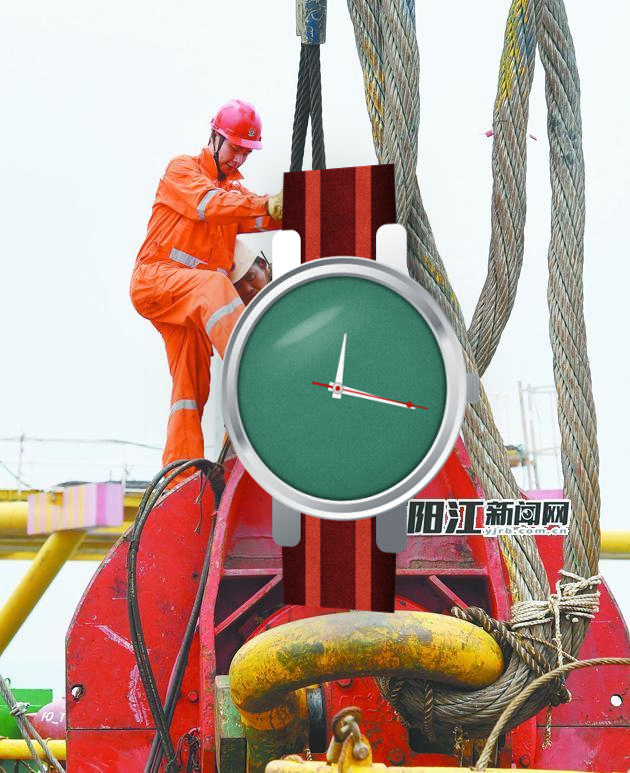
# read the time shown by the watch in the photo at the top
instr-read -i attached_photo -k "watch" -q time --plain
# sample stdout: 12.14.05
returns 12.17.17
